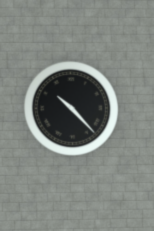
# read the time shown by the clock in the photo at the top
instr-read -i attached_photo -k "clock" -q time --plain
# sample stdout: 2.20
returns 10.23
